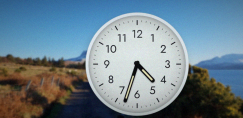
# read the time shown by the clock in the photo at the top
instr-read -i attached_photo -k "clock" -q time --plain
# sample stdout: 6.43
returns 4.33
